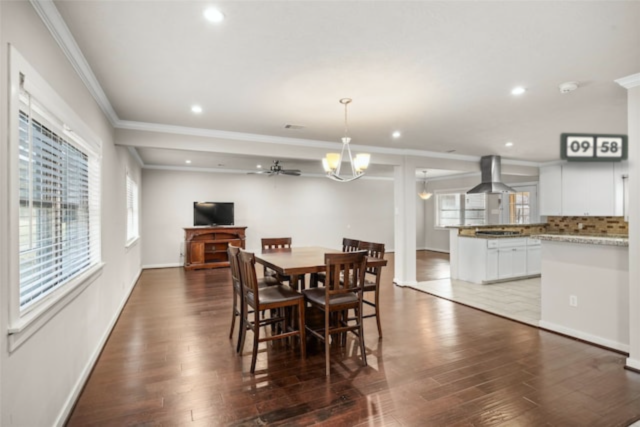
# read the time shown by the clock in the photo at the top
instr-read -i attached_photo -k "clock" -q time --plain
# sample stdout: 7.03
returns 9.58
